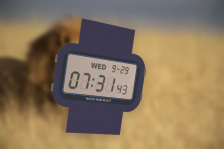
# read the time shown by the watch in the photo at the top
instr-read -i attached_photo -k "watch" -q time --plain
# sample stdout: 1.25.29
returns 7.31.43
